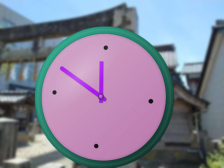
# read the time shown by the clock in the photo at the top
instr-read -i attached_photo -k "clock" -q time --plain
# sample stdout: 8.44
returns 11.50
